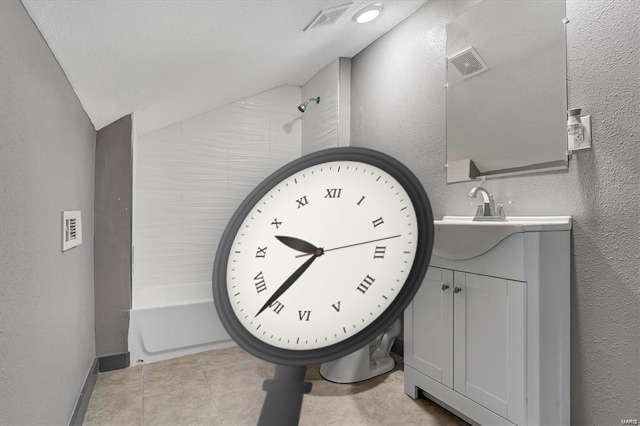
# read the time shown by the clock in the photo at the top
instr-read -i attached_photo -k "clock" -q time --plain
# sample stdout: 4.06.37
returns 9.36.13
